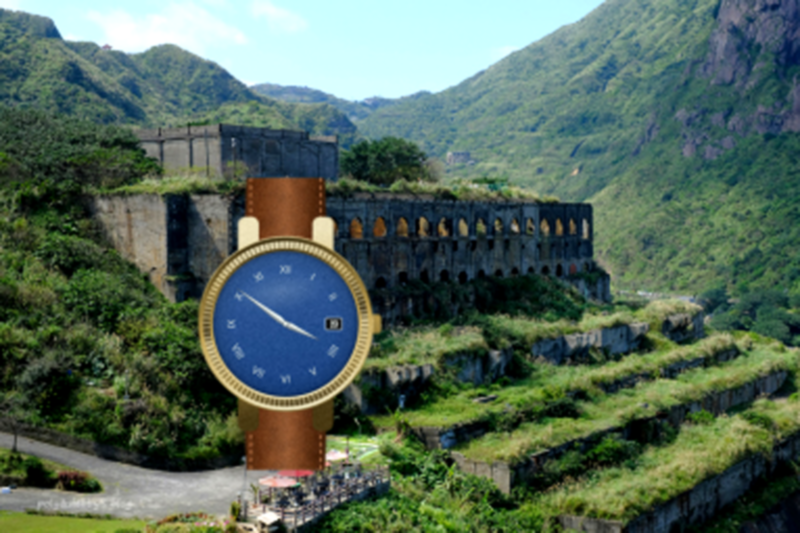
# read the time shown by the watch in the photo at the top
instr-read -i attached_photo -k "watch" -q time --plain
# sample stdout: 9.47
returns 3.51
